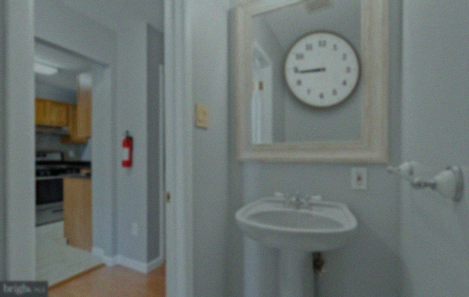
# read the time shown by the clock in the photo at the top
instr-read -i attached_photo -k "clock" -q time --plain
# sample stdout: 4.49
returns 8.44
